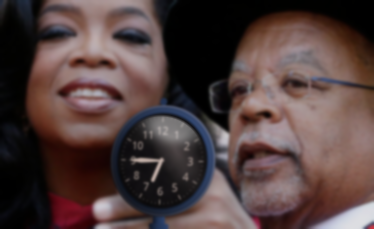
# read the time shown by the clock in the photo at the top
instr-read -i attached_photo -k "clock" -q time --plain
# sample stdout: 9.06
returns 6.45
